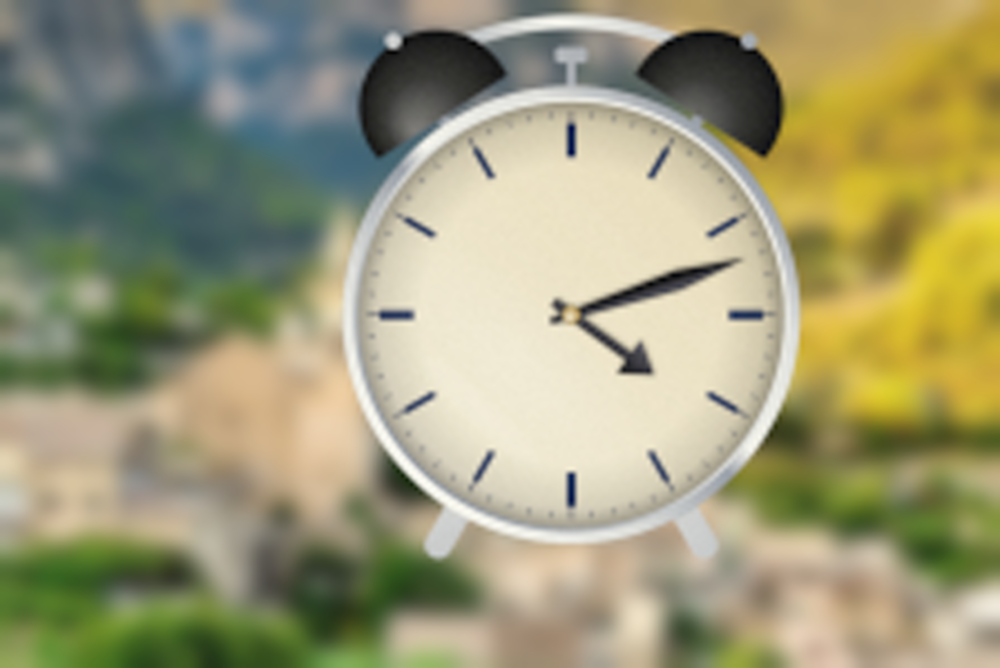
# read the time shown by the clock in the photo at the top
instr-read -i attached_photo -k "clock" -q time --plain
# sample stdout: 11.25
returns 4.12
